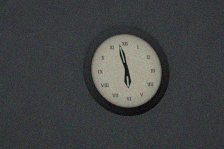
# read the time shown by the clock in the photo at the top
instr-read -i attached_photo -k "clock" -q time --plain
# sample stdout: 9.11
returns 5.58
